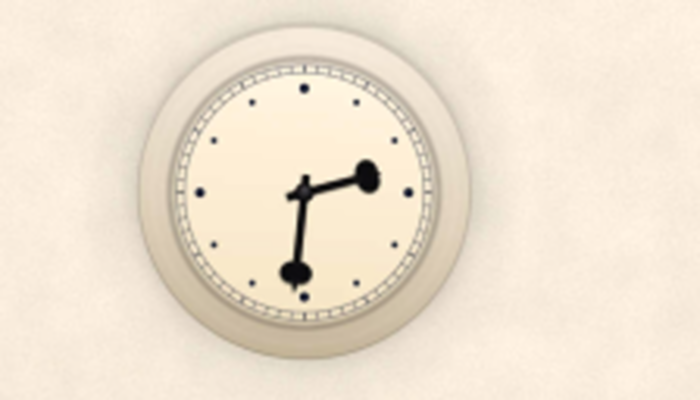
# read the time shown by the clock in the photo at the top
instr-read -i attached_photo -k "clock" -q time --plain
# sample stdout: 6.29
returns 2.31
